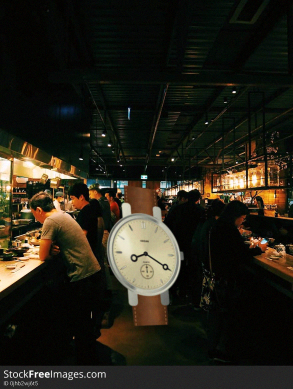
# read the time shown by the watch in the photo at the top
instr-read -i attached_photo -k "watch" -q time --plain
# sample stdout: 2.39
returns 8.20
